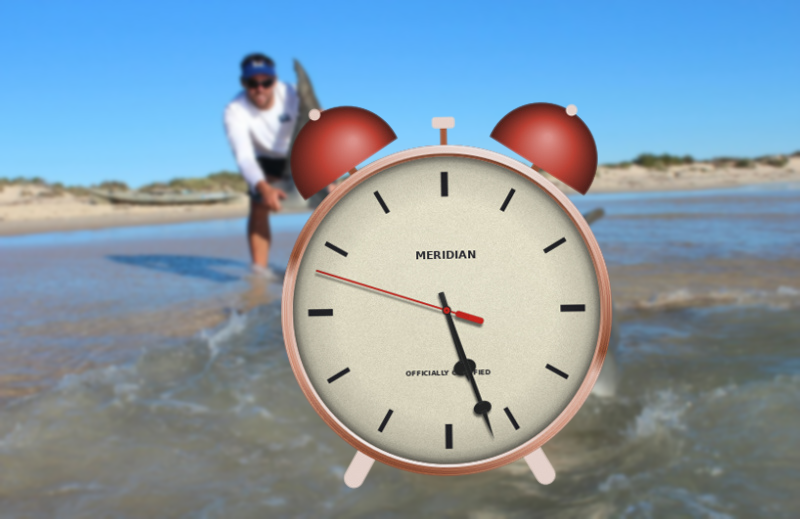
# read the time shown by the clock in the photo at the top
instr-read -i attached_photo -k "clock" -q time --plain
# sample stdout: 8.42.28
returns 5.26.48
